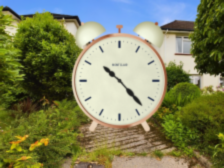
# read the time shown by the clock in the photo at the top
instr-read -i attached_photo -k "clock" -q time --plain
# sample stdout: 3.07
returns 10.23
